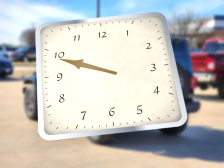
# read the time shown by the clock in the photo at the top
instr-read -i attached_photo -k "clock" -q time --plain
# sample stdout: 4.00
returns 9.49
